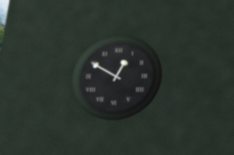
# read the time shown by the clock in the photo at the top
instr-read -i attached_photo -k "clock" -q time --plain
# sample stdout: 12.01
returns 12.50
